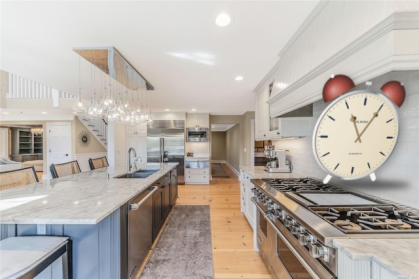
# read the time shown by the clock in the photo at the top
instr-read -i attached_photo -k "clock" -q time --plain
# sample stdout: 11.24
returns 11.05
